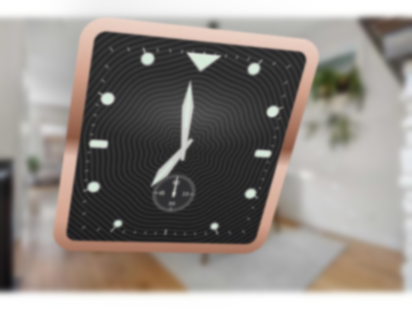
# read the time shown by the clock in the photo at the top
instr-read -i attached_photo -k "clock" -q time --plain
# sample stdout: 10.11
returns 6.59
